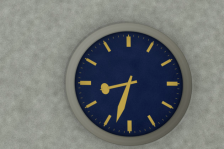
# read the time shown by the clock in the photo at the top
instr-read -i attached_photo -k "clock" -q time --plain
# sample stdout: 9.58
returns 8.33
